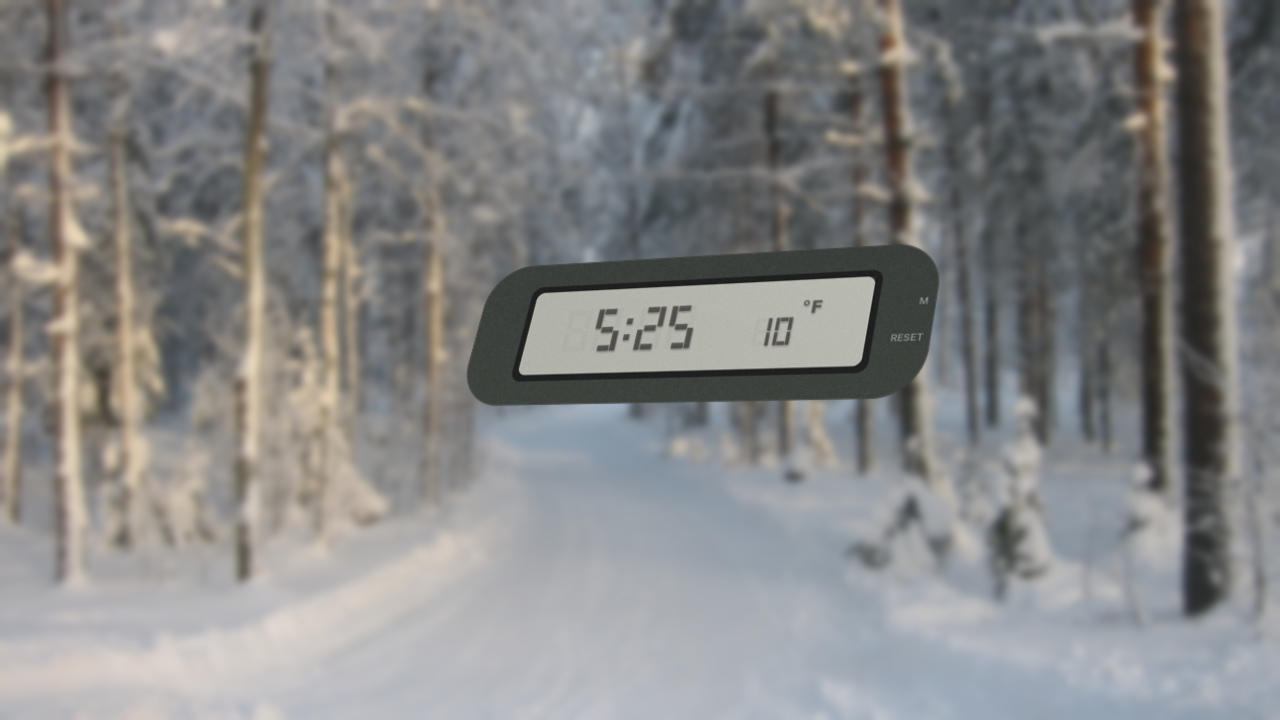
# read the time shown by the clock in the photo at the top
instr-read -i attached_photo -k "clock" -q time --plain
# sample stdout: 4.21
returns 5.25
